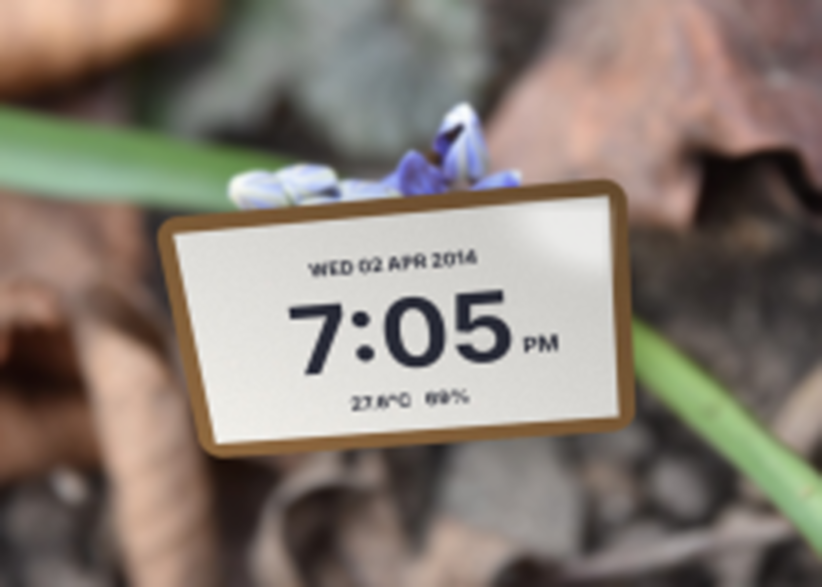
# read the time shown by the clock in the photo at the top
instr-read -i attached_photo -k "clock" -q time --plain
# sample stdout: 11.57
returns 7.05
